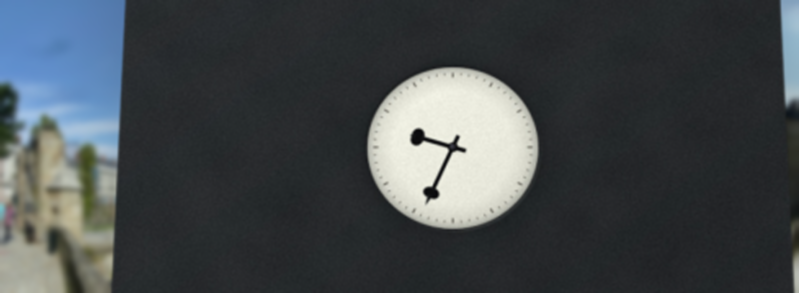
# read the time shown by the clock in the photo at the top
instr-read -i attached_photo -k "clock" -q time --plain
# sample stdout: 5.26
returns 9.34
